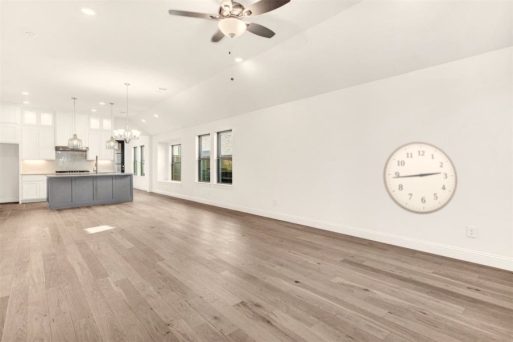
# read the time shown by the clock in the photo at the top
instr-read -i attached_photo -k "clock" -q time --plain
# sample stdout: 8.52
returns 2.44
